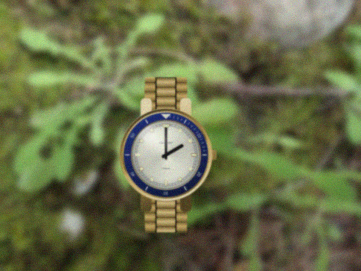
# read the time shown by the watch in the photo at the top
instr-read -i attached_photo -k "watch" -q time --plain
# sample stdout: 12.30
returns 2.00
